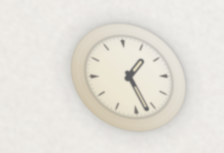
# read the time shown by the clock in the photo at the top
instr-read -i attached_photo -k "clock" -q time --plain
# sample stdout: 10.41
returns 1.27
